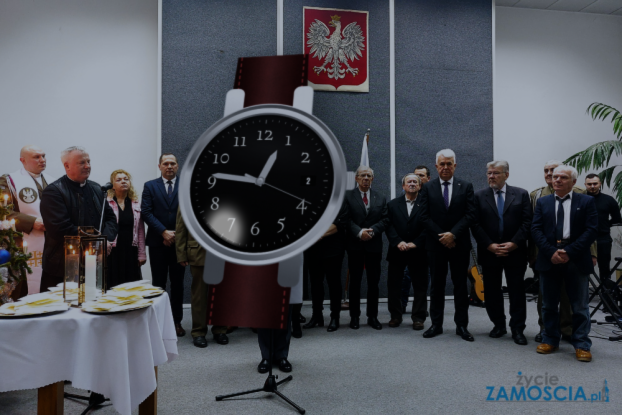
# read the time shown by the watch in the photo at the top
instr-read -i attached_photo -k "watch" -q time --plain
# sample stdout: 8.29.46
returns 12.46.19
